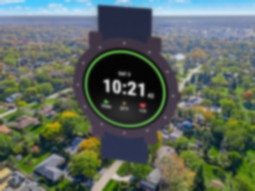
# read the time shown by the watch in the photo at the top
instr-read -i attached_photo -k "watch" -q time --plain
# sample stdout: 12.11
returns 10.21
